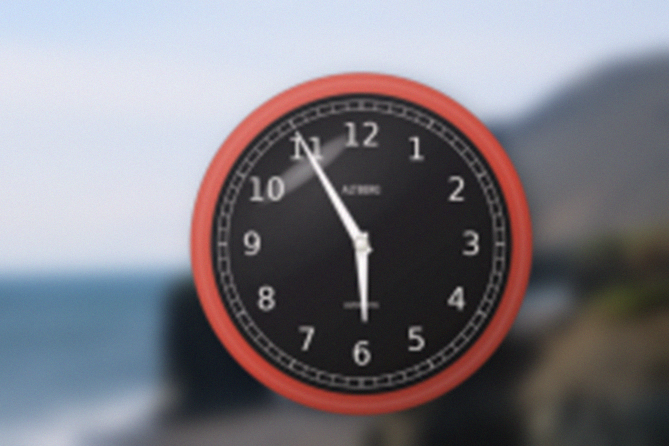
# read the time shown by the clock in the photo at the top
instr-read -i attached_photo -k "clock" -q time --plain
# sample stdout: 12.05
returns 5.55
